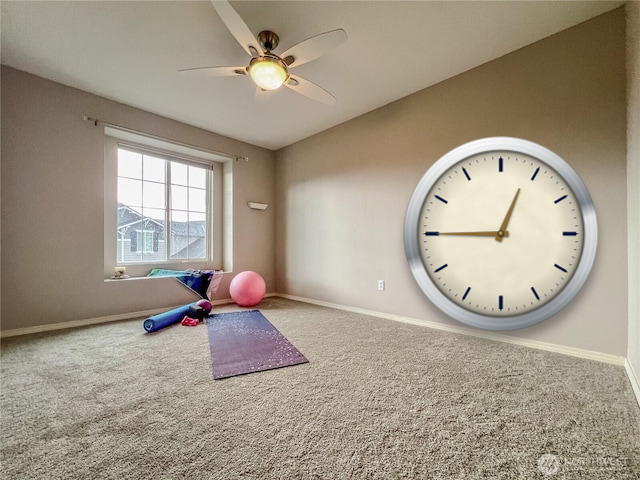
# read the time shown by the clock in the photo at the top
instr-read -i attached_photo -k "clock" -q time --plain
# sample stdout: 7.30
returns 12.45
